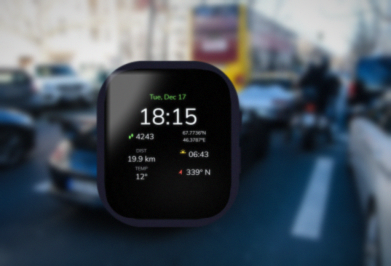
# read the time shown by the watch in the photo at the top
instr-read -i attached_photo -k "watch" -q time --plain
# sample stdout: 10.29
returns 18.15
